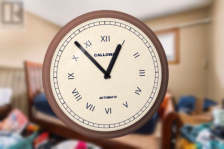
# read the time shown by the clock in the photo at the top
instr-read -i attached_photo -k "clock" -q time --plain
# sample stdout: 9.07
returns 12.53
